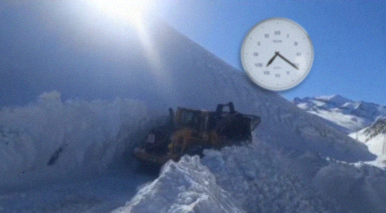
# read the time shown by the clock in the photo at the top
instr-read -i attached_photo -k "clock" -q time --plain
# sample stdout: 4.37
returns 7.21
